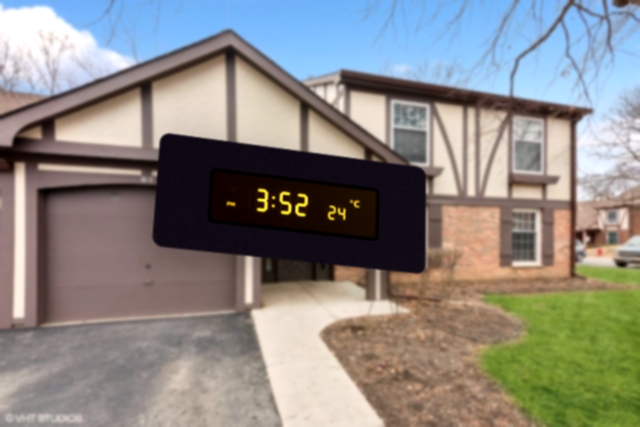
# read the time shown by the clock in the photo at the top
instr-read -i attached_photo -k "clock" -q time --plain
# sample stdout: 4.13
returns 3.52
